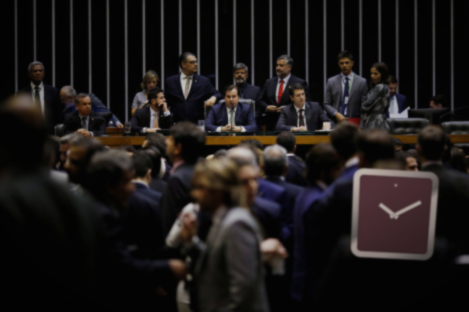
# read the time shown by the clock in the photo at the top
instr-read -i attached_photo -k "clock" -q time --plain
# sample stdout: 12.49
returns 10.10
